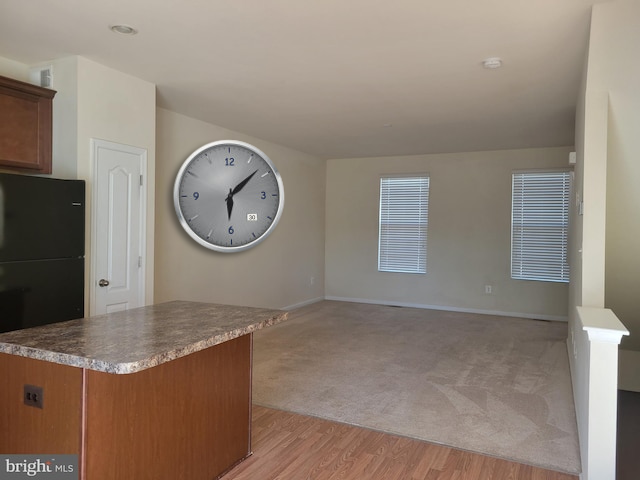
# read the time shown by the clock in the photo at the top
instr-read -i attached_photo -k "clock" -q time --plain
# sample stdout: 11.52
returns 6.08
